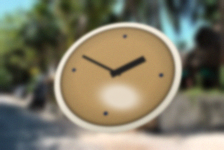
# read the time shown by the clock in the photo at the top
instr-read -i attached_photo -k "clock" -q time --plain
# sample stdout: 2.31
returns 1.49
